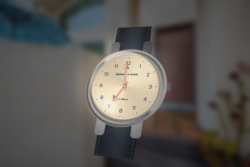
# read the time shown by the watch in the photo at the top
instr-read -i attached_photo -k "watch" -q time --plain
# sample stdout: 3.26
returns 6.59
